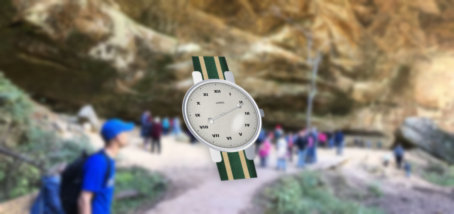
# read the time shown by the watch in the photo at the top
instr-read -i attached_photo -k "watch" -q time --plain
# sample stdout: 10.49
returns 8.11
